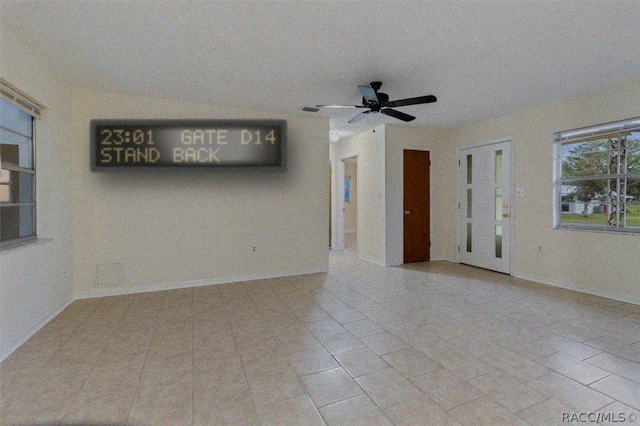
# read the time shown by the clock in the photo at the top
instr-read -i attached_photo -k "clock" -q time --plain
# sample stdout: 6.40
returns 23.01
